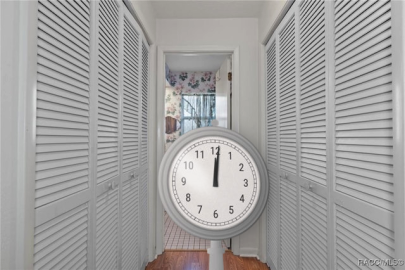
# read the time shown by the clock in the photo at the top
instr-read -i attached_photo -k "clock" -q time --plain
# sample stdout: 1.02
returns 12.01
